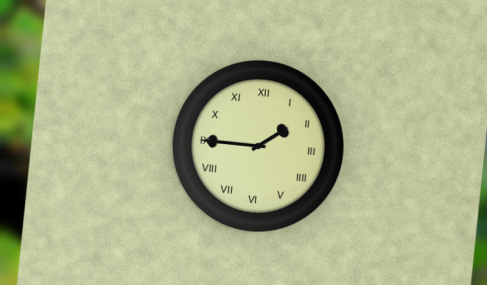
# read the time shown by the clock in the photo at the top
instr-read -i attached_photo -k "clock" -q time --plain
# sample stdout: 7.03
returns 1.45
